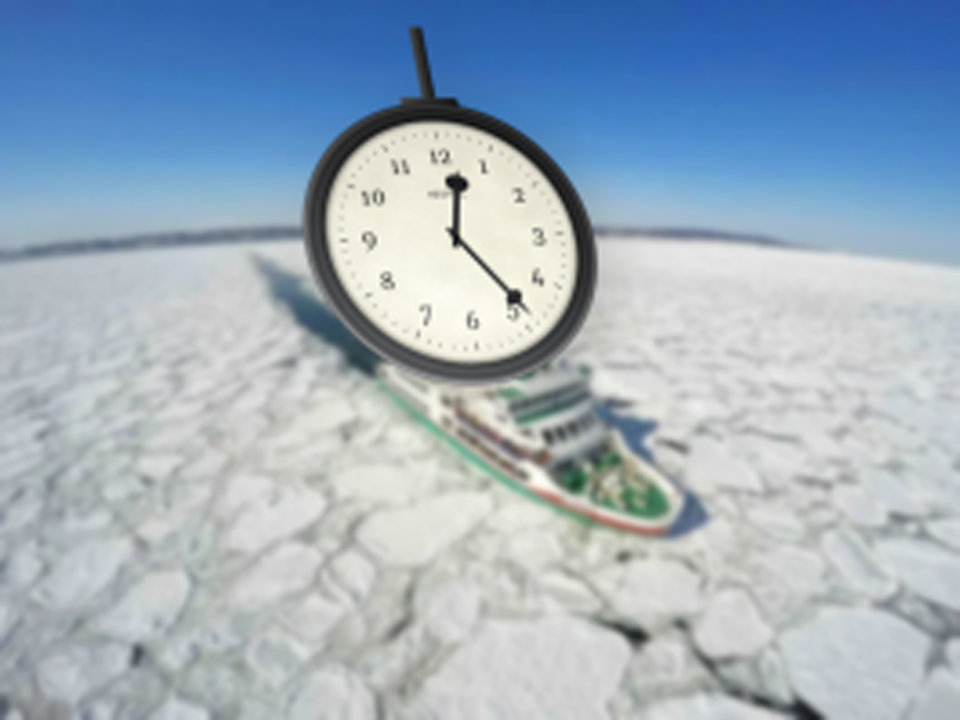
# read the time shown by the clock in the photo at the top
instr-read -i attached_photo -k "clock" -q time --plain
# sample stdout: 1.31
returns 12.24
